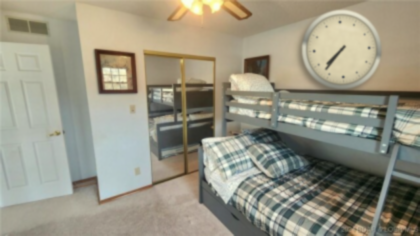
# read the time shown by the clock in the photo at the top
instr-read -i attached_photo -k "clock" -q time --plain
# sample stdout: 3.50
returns 7.37
